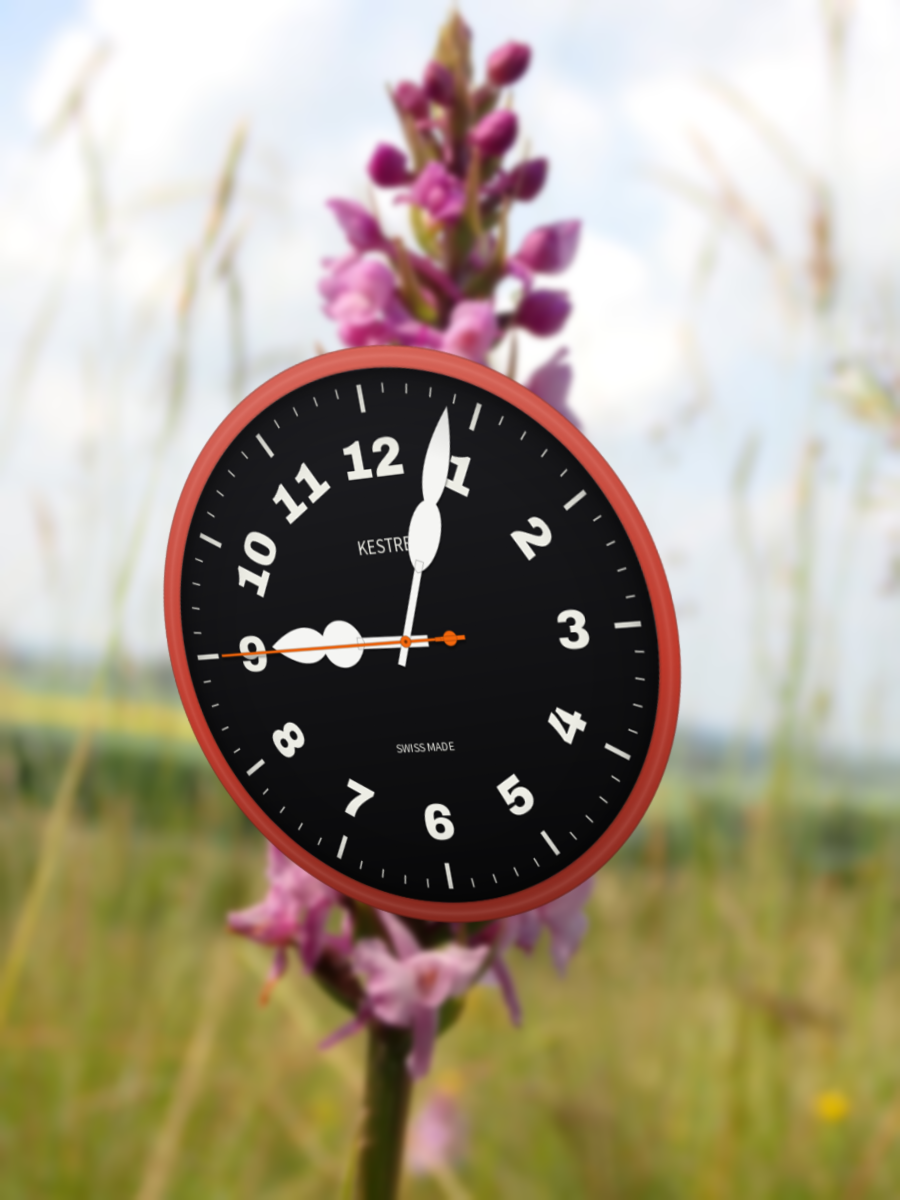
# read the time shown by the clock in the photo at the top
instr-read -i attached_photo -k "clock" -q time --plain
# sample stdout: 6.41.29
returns 9.03.45
